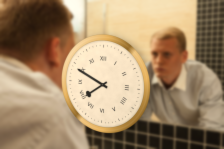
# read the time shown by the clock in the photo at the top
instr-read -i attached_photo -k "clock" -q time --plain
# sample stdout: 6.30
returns 7.49
